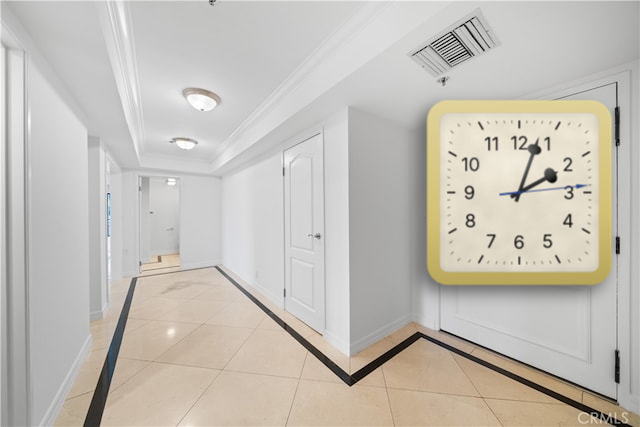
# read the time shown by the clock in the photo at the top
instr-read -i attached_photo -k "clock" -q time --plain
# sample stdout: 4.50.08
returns 2.03.14
